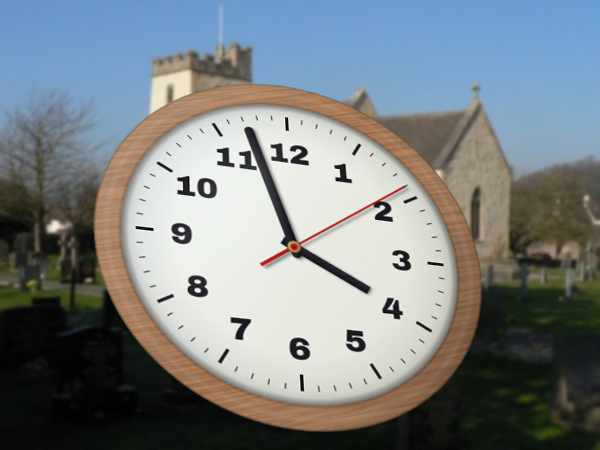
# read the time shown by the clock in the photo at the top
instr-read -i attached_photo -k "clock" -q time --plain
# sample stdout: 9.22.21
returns 3.57.09
